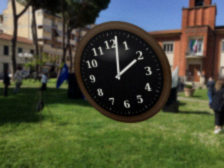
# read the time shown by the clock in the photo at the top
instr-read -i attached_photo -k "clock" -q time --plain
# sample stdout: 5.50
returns 2.02
